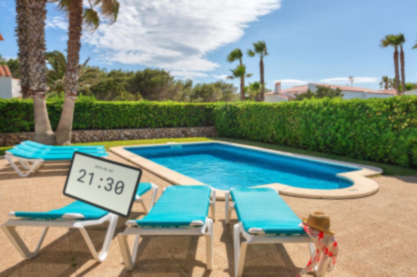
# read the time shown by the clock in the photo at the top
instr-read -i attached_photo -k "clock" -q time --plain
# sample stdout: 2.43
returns 21.30
